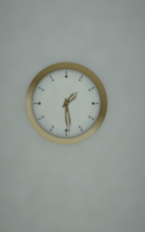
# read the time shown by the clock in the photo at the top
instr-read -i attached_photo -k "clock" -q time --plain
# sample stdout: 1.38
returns 1.29
